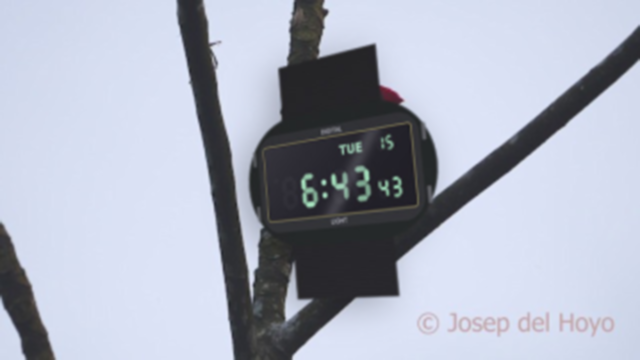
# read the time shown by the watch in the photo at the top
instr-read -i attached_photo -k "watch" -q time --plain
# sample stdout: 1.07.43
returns 6.43.43
